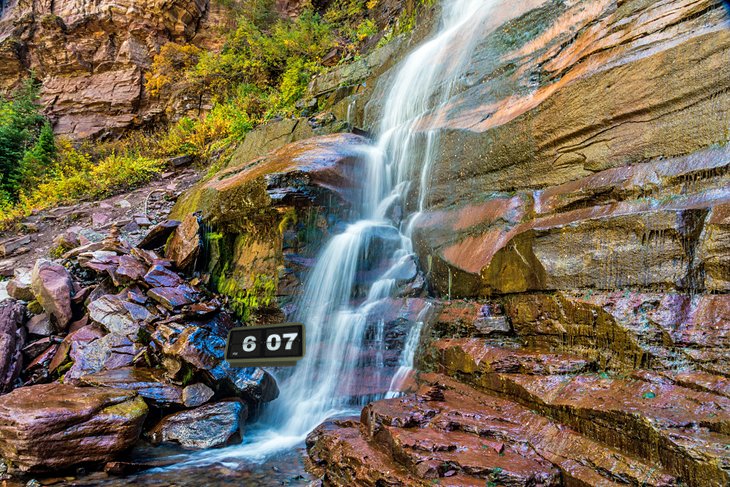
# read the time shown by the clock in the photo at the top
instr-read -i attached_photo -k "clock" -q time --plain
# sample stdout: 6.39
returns 6.07
